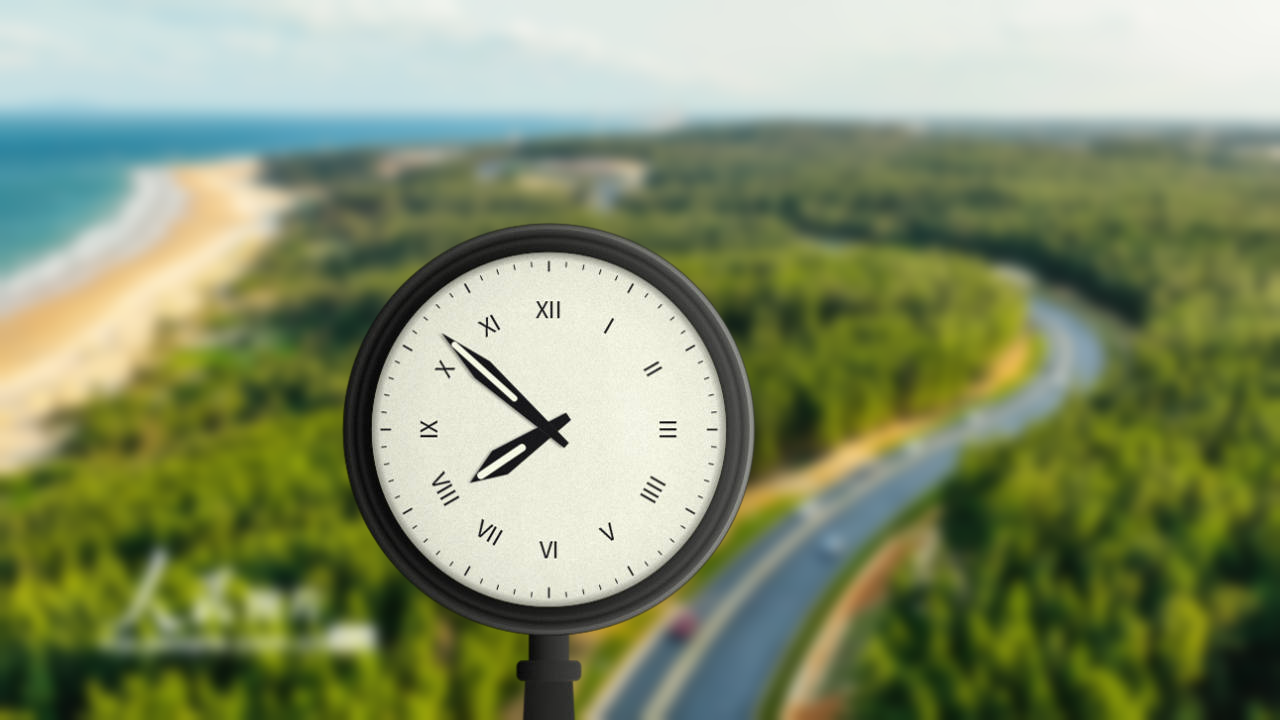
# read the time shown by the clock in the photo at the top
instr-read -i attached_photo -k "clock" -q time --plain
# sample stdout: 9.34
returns 7.52
